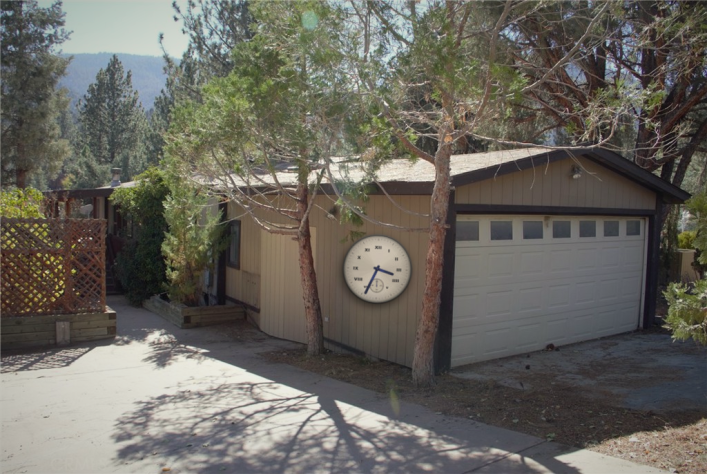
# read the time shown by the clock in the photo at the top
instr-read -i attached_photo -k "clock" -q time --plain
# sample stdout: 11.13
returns 3.34
